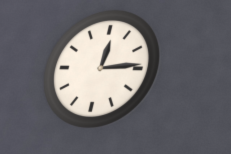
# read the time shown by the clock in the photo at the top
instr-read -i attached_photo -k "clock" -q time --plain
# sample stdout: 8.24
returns 12.14
